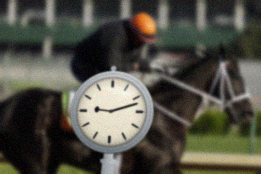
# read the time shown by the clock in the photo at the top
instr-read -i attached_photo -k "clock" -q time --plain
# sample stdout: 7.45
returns 9.12
